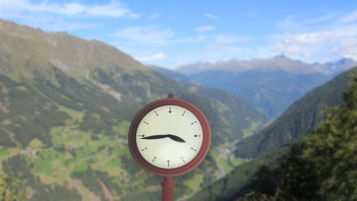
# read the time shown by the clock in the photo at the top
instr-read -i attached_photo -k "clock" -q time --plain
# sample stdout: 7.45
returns 3.44
